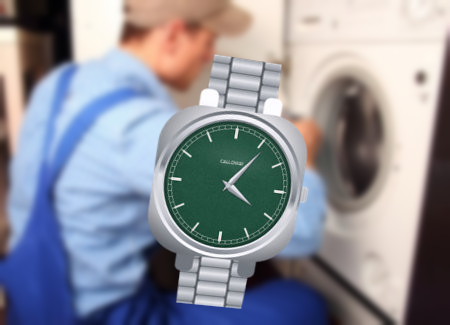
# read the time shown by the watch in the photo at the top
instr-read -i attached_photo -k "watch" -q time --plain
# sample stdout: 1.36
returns 4.06
